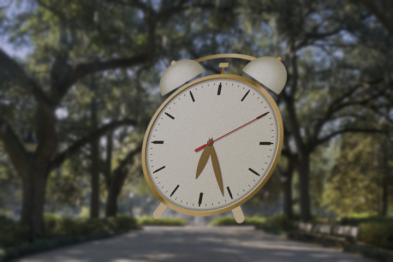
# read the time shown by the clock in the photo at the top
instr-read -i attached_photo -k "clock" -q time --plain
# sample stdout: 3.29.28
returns 6.26.10
